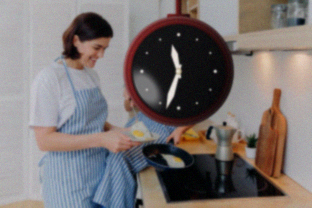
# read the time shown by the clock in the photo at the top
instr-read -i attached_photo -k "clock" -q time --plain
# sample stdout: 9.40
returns 11.33
